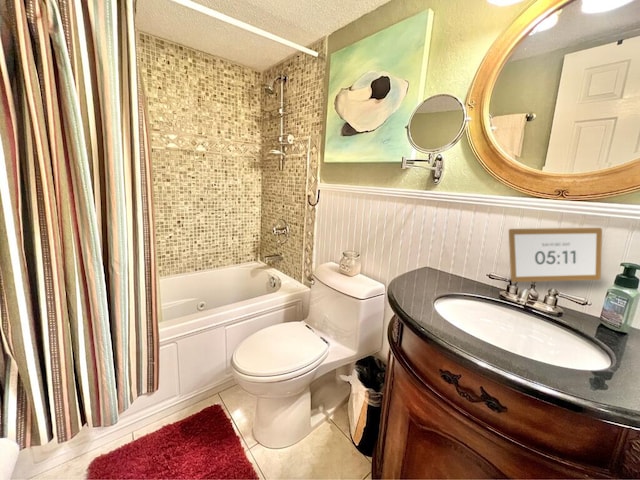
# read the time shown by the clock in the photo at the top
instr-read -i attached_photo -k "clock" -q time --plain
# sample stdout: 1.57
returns 5.11
